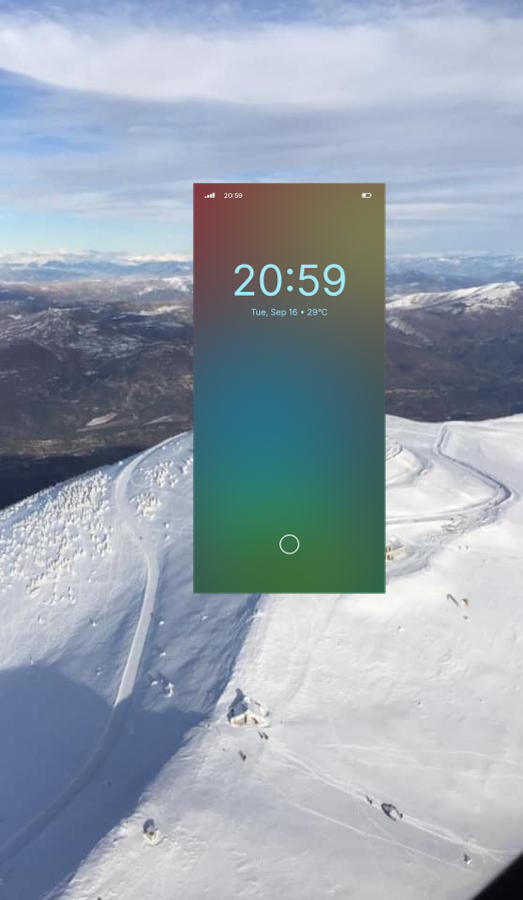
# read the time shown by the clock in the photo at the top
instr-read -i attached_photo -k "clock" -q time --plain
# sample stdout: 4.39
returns 20.59
